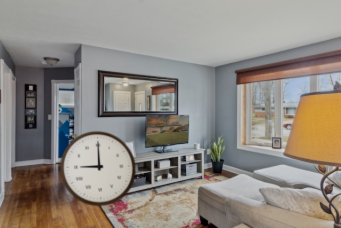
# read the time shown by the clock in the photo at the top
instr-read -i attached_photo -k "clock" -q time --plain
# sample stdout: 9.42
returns 9.00
